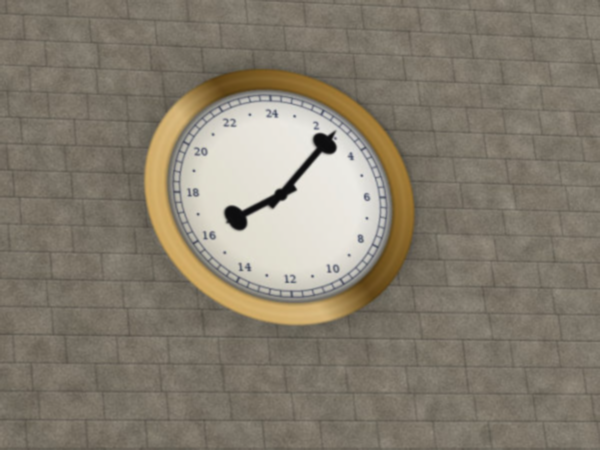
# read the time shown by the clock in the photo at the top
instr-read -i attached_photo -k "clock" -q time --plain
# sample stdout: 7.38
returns 16.07
